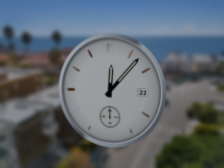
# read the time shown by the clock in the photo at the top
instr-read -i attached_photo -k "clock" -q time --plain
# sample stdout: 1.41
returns 12.07
